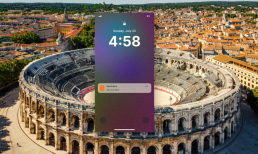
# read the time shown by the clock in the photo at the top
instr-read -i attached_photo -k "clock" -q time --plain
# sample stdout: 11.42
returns 4.58
